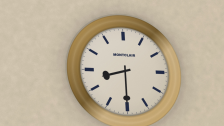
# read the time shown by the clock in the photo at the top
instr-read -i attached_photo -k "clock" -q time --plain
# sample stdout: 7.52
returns 8.30
